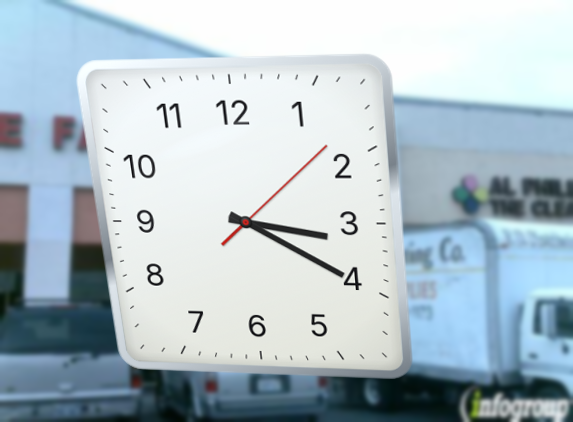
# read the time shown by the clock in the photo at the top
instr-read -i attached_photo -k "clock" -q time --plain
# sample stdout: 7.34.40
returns 3.20.08
